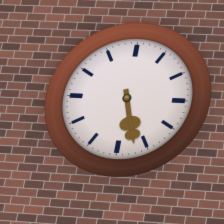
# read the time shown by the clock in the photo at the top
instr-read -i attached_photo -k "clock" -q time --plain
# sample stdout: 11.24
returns 5.27
